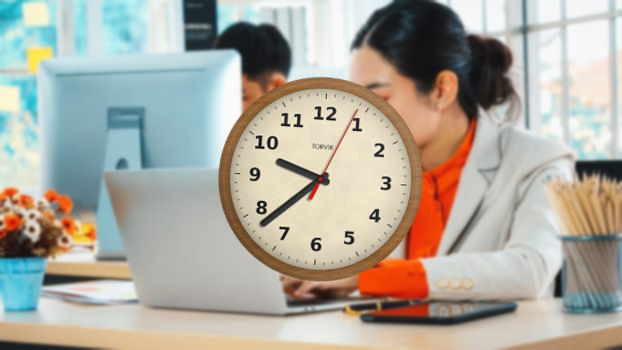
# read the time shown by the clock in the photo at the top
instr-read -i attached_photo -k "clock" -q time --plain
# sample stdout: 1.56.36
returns 9.38.04
